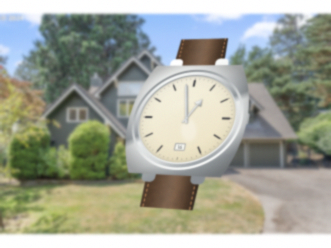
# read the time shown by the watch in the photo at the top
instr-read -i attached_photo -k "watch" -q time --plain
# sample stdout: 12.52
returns 12.58
